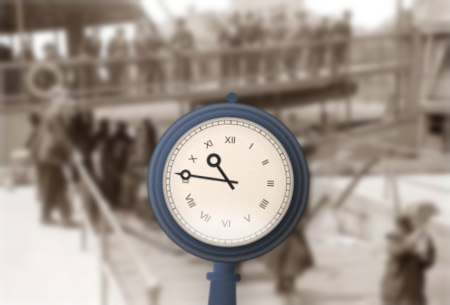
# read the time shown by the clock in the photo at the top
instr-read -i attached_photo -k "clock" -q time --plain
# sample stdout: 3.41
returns 10.46
